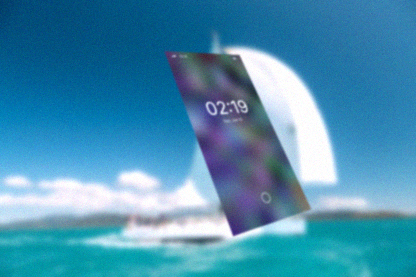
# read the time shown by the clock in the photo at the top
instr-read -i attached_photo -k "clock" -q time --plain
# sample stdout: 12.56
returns 2.19
